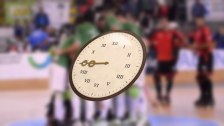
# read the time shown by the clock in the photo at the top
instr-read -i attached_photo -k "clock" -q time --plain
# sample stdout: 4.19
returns 8.44
